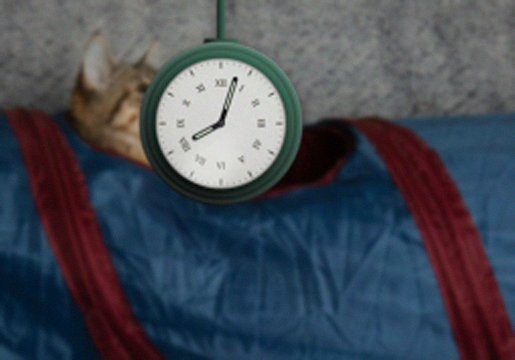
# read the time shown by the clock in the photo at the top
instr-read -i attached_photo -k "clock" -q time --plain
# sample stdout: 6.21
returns 8.03
